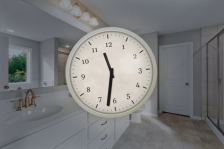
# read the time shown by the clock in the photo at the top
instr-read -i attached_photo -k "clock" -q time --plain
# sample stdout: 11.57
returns 11.32
